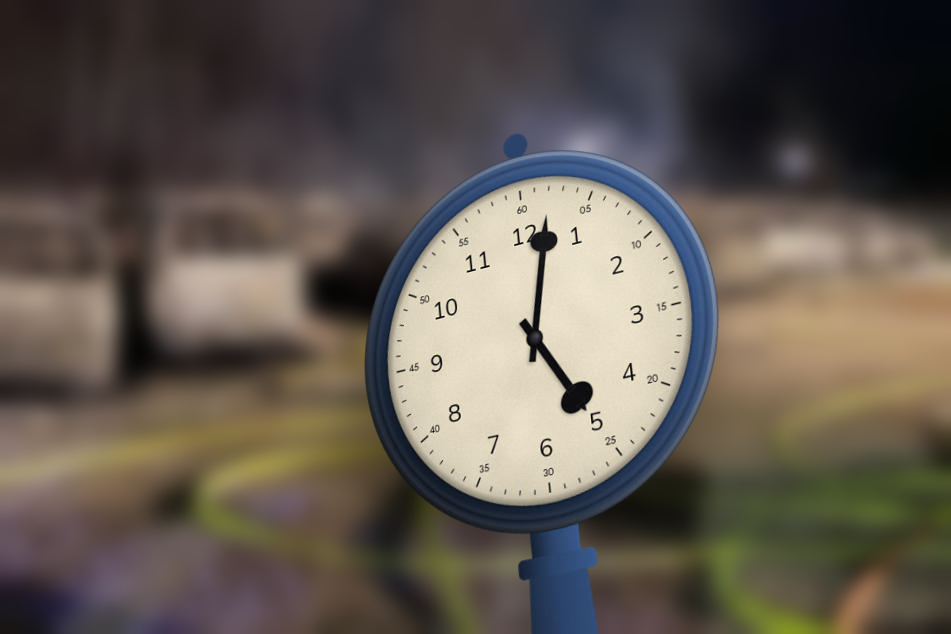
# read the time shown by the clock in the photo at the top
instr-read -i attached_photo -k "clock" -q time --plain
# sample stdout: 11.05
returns 5.02
